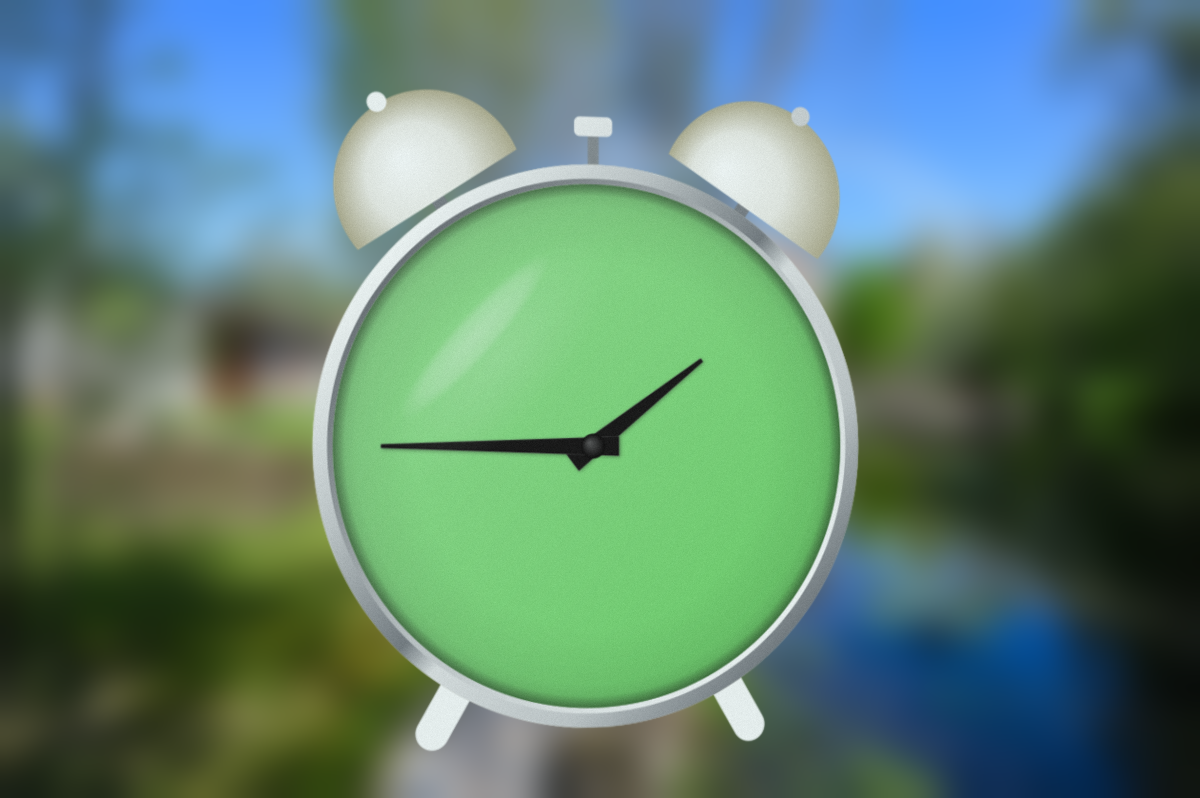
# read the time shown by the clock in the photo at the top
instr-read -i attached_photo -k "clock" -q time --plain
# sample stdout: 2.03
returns 1.45
